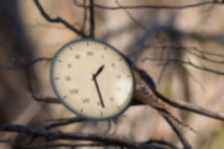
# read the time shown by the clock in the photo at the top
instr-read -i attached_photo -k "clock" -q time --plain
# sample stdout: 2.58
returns 1.29
